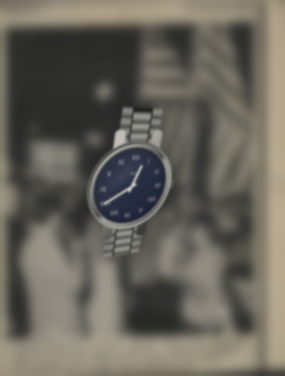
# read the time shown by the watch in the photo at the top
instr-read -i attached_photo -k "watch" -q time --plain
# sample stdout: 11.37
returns 12.40
